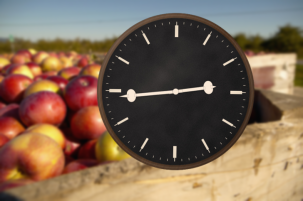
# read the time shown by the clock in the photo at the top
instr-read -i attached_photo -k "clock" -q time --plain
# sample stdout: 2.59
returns 2.44
